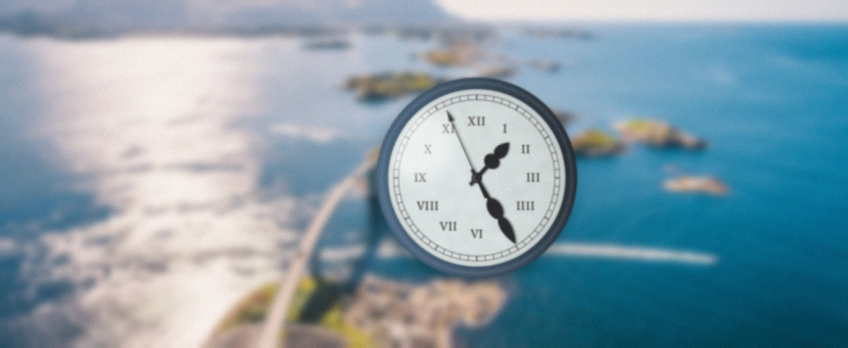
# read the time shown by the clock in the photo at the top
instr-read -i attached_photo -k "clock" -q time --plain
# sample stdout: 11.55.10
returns 1.24.56
